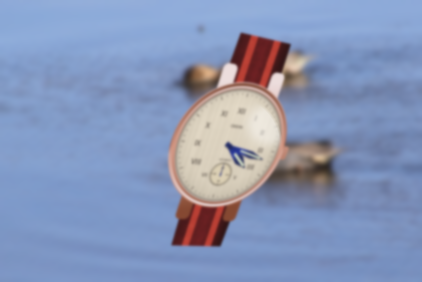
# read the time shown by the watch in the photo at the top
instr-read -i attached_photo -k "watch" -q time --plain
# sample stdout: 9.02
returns 4.17
